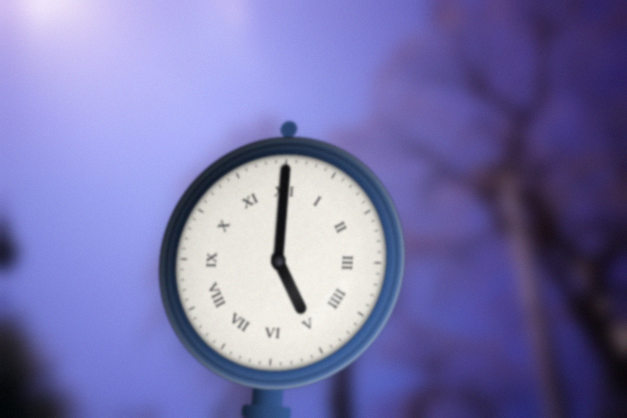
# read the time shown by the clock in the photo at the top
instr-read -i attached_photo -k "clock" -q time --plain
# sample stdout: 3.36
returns 5.00
